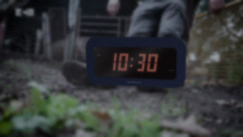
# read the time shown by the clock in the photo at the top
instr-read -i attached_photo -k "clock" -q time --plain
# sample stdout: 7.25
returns 10.30
